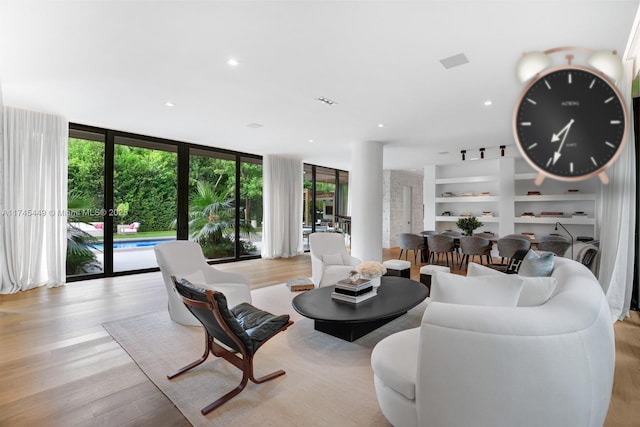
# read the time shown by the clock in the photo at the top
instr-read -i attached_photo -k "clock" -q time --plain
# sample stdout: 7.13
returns 7.34
